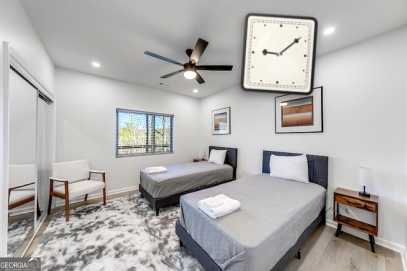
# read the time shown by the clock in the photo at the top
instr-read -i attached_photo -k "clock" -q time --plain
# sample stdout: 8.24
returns 9.08
